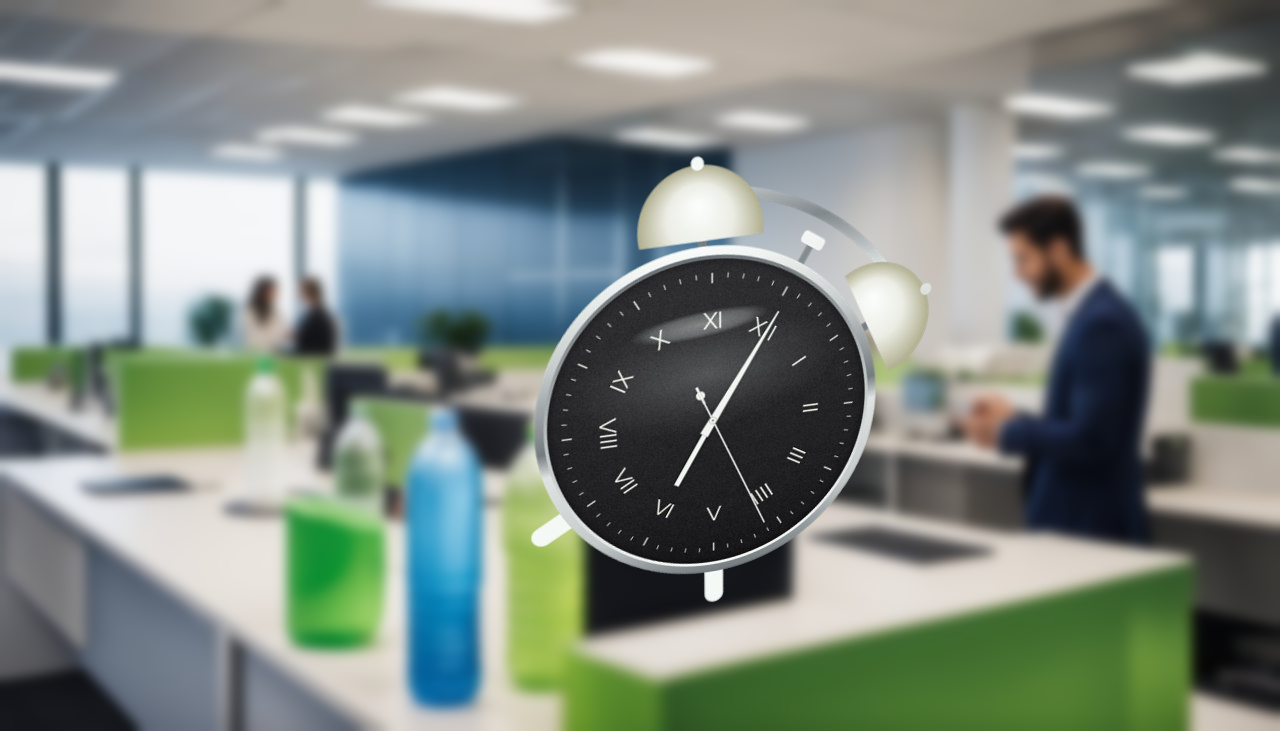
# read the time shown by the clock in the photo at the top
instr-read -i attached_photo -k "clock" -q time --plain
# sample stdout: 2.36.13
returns 6.00.21
